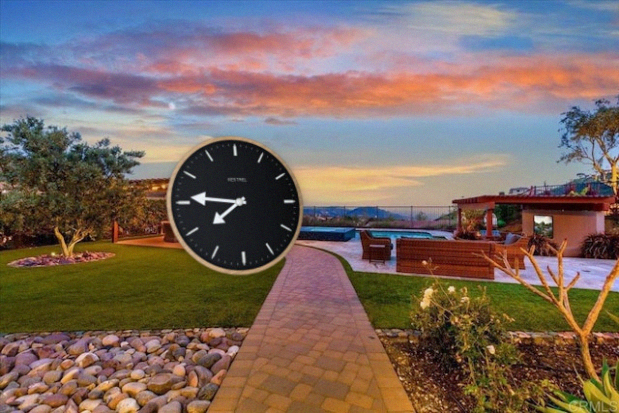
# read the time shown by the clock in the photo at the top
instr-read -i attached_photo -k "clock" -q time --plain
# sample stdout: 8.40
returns 7.46
